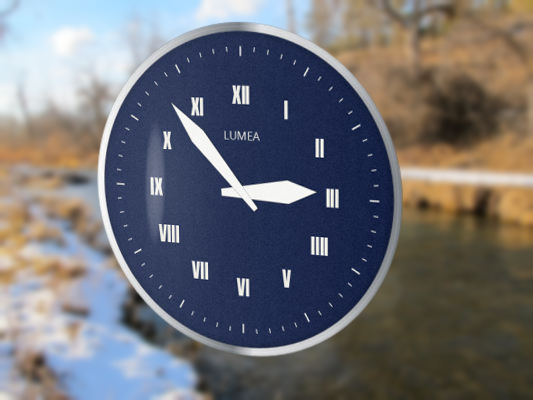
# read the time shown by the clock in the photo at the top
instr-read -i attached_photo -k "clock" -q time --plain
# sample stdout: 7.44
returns 2.53
